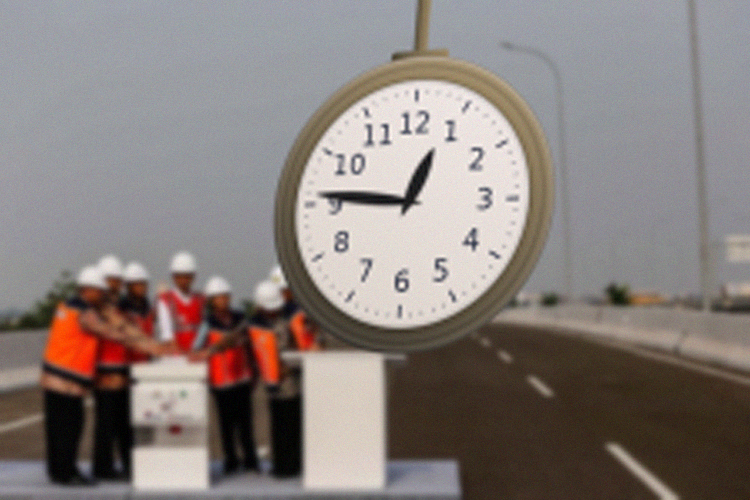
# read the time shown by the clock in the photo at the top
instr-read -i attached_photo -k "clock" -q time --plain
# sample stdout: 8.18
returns 12.46
